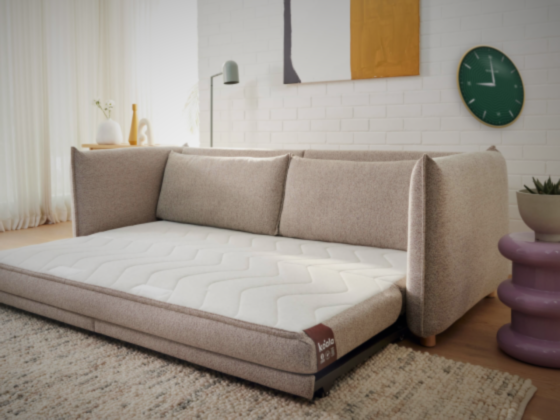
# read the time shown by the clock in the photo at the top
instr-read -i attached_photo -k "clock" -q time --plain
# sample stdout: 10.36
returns 9.00
